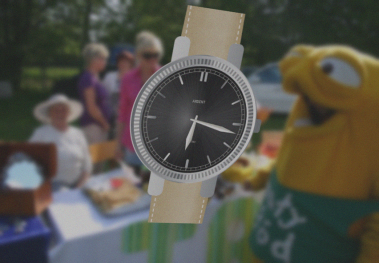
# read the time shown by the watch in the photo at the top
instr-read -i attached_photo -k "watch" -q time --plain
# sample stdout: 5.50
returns 6.17
